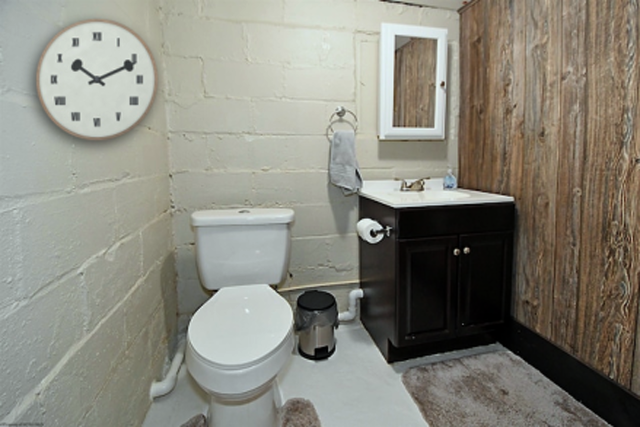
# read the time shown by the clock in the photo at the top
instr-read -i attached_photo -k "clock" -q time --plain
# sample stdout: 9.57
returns 10.11
